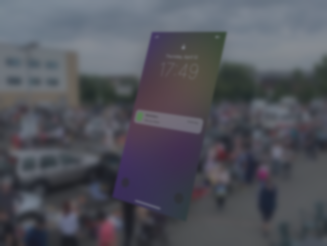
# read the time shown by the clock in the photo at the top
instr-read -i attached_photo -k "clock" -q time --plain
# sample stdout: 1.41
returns 17.49
